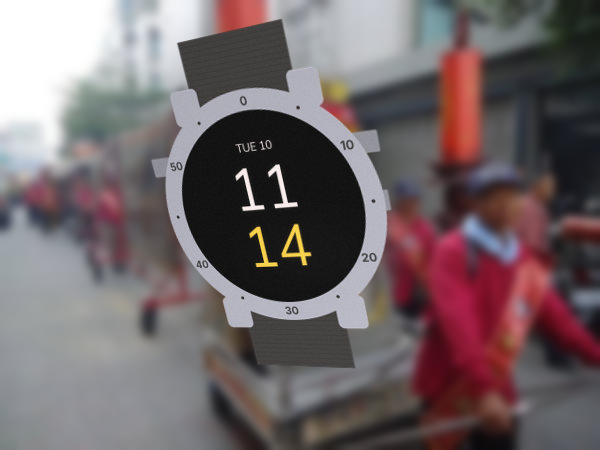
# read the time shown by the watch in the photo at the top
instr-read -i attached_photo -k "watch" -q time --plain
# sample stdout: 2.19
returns 11.14
